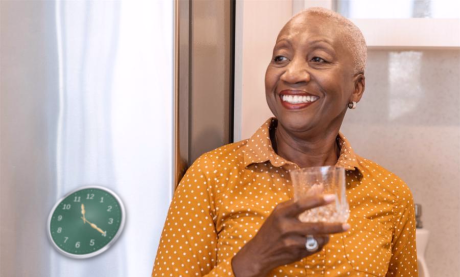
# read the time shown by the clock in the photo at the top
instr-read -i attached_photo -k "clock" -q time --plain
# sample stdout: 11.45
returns 11.20
